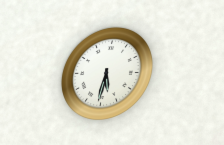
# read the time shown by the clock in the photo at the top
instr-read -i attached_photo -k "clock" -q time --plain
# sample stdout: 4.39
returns 5.31
